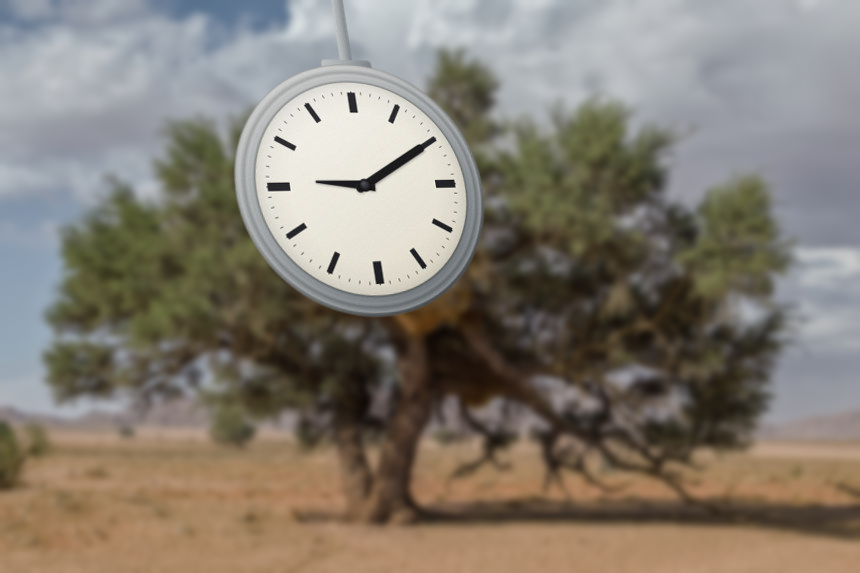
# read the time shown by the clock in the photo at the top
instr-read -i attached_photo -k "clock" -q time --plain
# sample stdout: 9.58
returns 9.10
